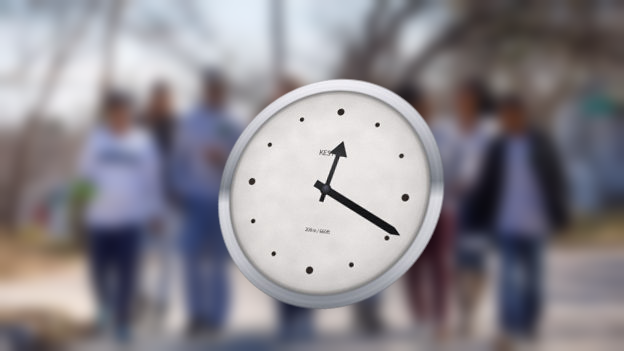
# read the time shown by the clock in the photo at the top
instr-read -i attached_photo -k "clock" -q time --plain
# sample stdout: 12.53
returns 12.19
